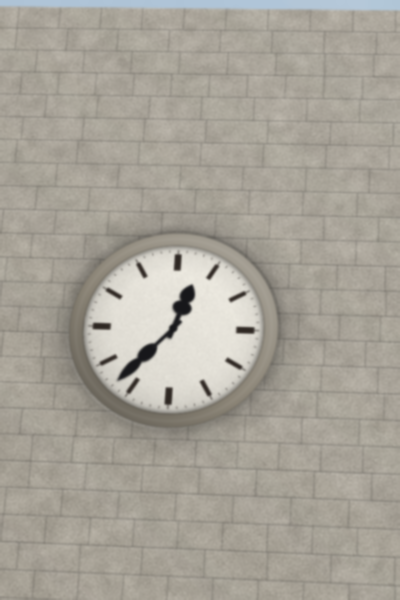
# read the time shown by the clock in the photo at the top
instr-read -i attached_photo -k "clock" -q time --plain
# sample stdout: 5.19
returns 12.37
